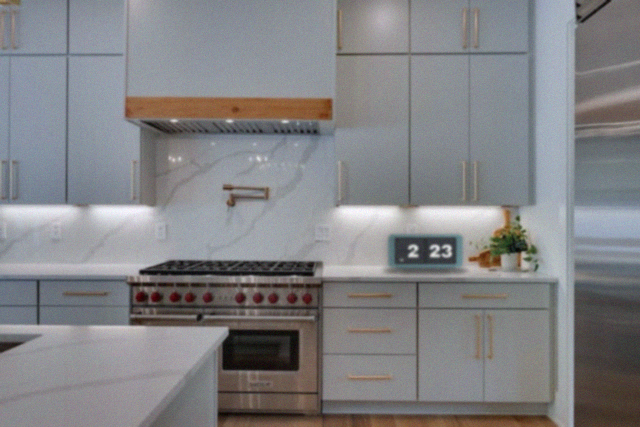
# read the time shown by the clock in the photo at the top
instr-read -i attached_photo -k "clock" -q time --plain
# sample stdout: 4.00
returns 2.23
